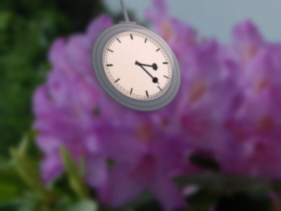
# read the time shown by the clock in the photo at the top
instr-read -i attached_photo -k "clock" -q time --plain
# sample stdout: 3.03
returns 3.24
